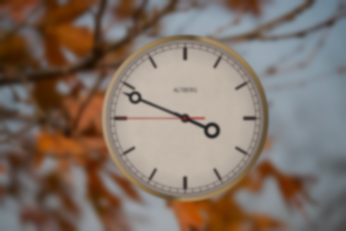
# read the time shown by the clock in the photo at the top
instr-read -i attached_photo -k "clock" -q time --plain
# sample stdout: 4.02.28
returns 3.48.45
